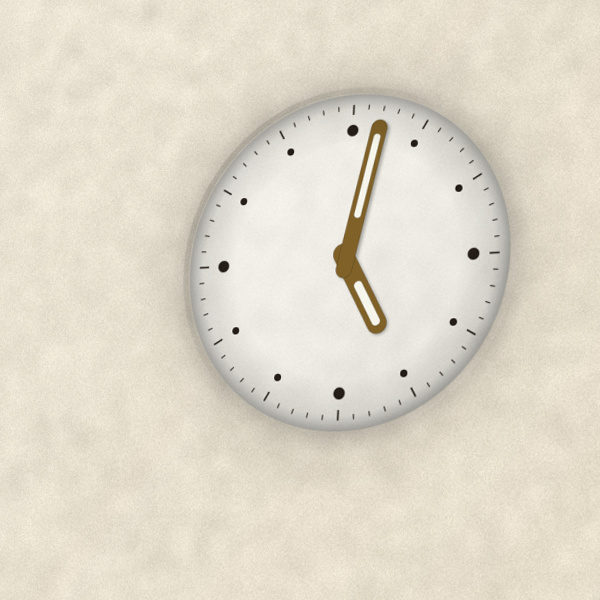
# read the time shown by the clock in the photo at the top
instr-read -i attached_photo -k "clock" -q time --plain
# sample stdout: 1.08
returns 5.02
